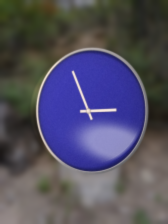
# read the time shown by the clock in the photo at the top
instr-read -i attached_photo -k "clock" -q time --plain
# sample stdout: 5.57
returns 2.56
